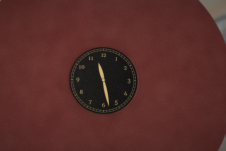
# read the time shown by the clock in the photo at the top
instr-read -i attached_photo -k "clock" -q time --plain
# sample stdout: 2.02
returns 11.28
